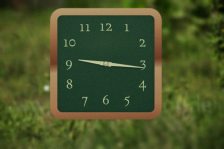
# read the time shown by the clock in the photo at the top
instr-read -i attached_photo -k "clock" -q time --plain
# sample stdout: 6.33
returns 9.16
